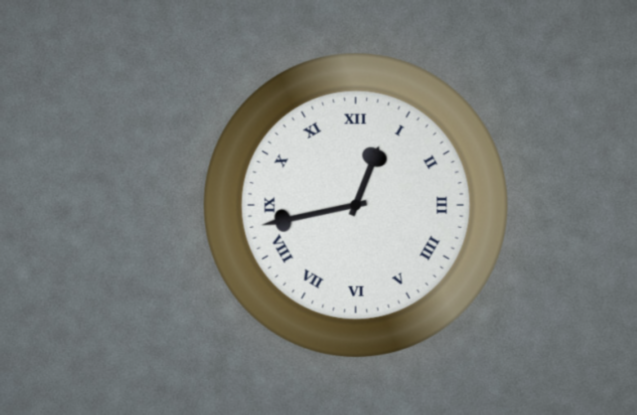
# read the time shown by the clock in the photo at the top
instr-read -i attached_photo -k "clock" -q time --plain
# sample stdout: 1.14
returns 12.43
